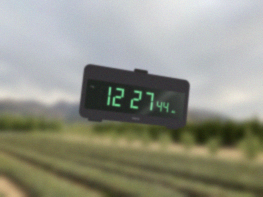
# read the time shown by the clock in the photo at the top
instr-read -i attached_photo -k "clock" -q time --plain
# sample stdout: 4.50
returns 12.27
